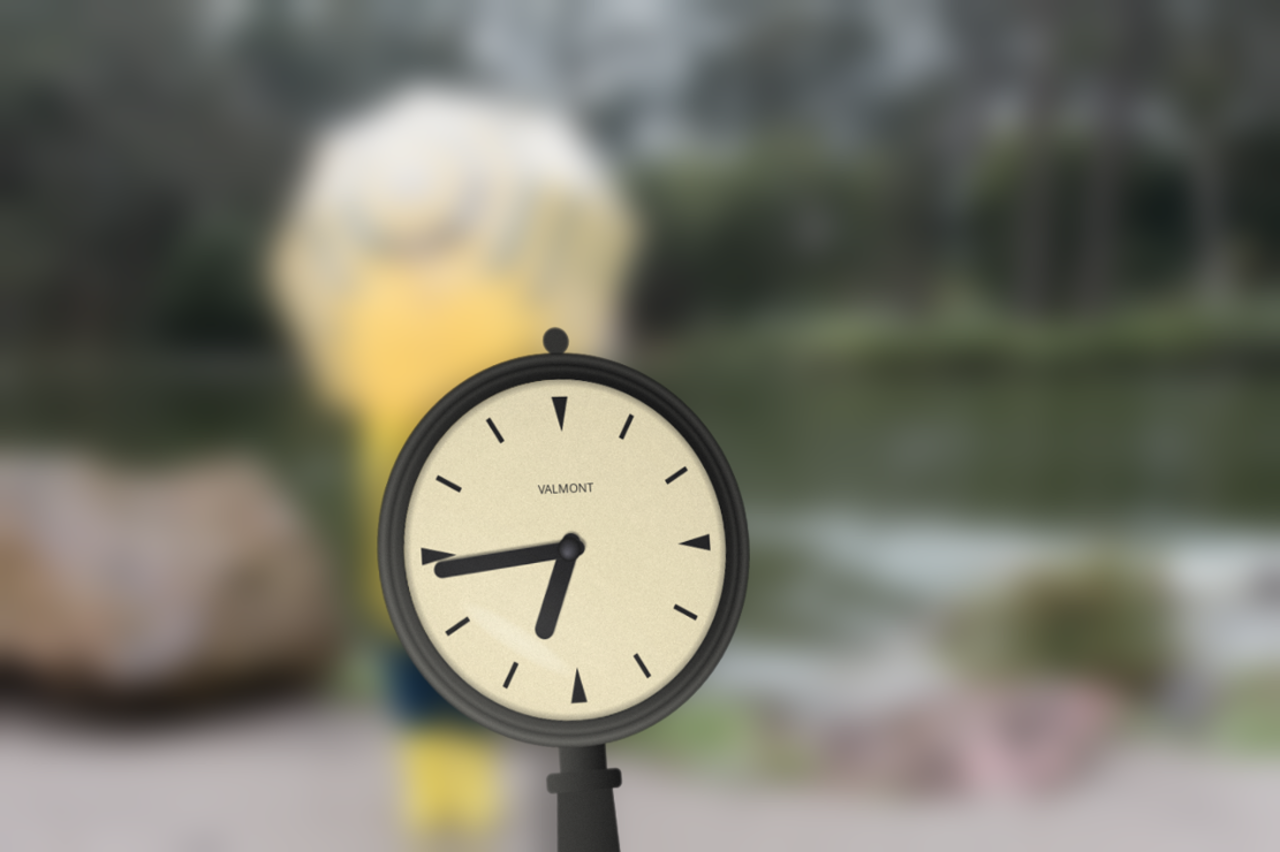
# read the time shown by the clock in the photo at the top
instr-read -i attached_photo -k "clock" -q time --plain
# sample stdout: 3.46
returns 6.44
